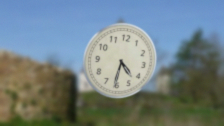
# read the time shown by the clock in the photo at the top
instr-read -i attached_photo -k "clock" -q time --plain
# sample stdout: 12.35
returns 4.31
